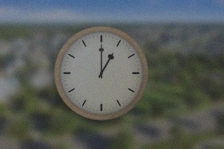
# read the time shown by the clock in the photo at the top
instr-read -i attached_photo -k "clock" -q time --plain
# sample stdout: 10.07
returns 1.00
